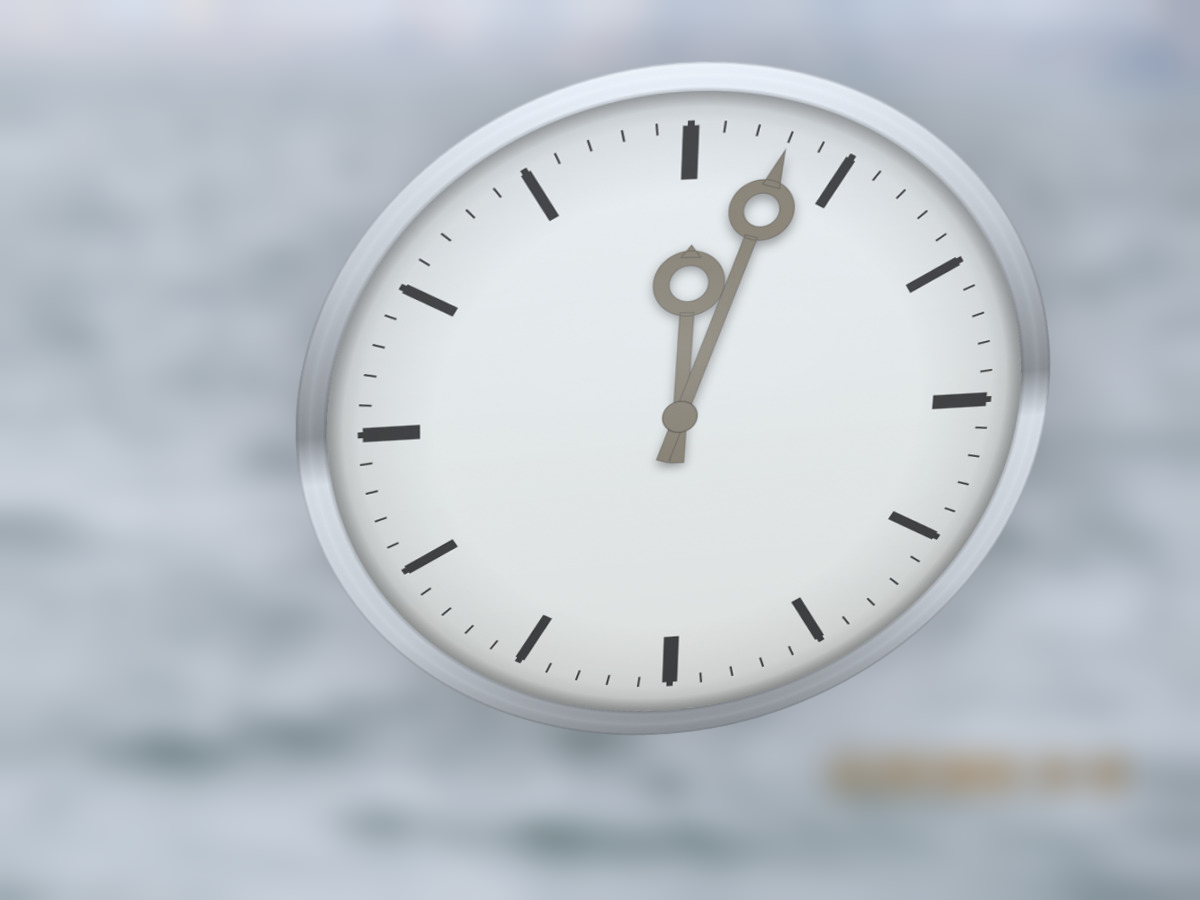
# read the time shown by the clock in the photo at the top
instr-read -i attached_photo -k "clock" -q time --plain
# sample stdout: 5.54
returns 12.03
